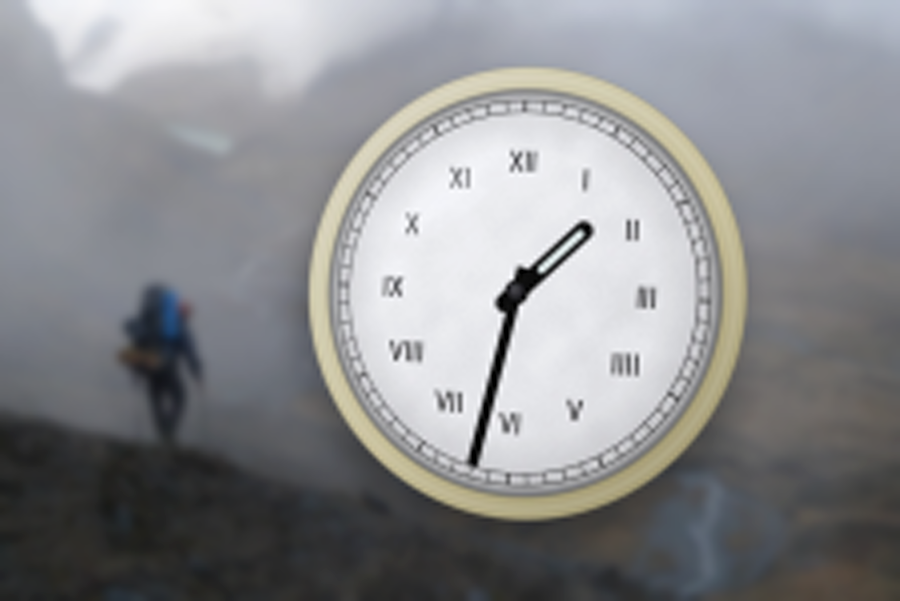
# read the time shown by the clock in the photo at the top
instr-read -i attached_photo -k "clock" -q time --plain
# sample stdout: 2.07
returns 1.32
